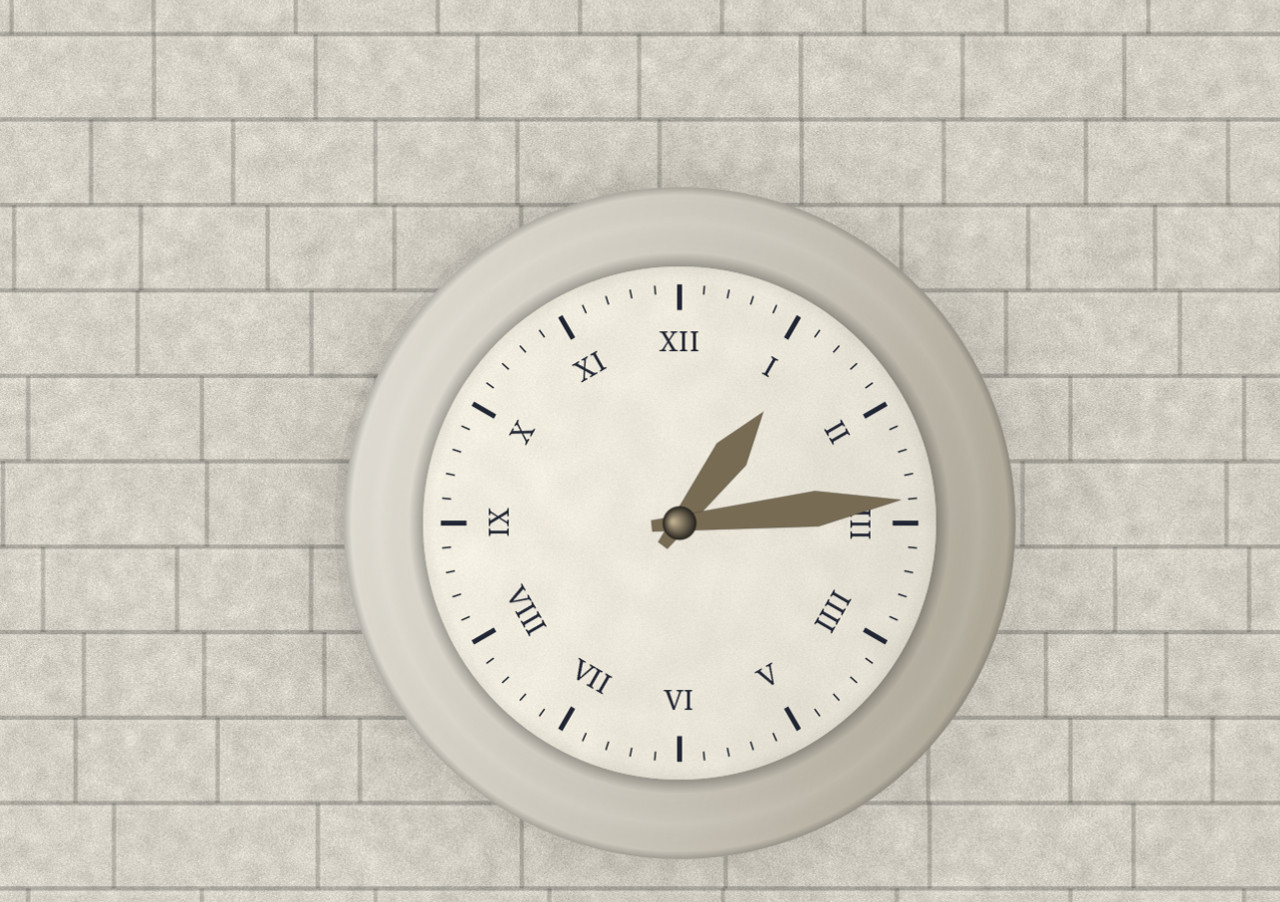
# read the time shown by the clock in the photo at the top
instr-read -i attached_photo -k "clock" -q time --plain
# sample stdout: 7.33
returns 1.14
